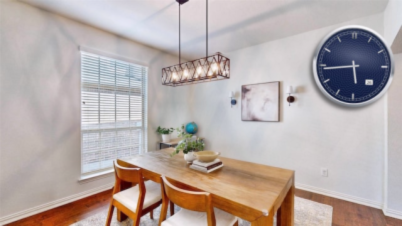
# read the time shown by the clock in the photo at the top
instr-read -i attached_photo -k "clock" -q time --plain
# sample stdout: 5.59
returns 5.44
